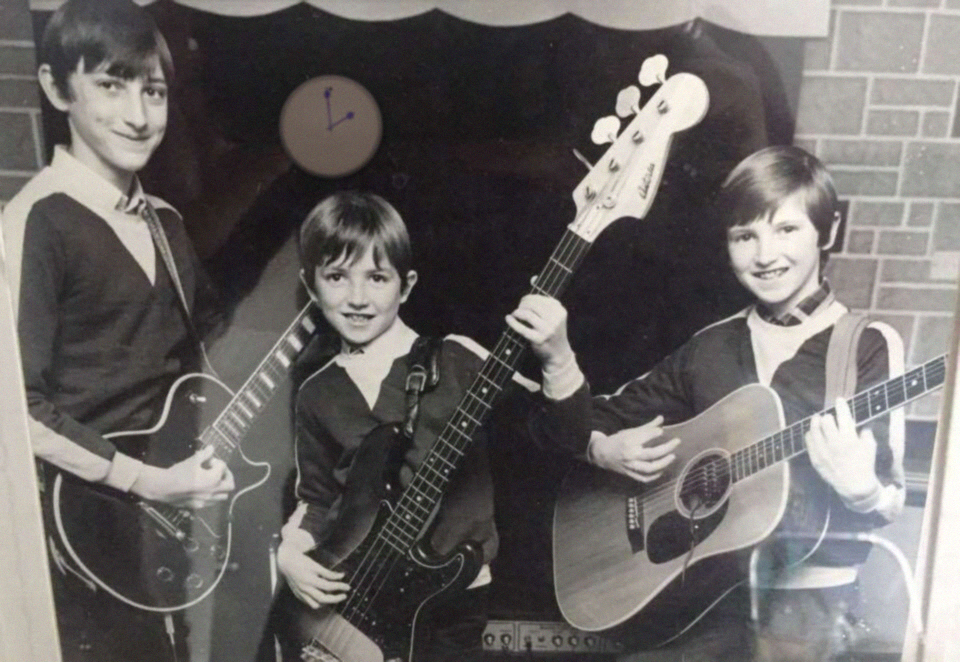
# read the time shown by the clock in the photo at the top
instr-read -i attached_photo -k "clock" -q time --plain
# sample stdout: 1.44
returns 1.59
